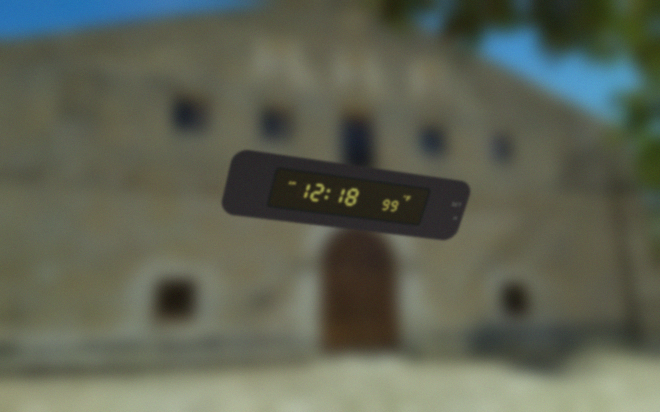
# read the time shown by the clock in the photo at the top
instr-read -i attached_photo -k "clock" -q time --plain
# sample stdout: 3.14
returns 12.18
